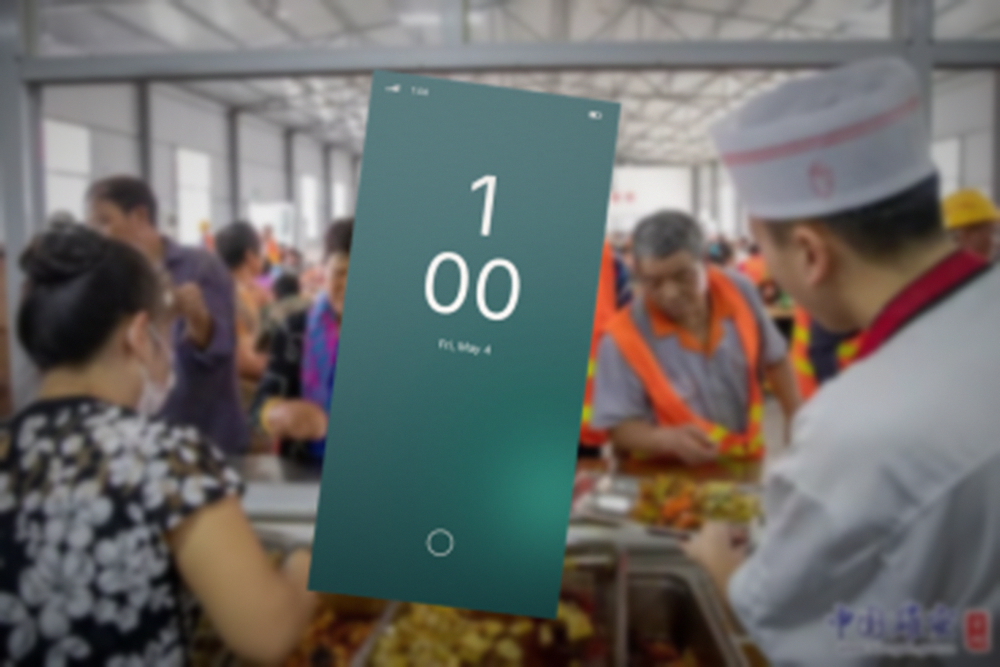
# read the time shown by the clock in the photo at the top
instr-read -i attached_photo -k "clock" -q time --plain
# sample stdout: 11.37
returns 1.00
